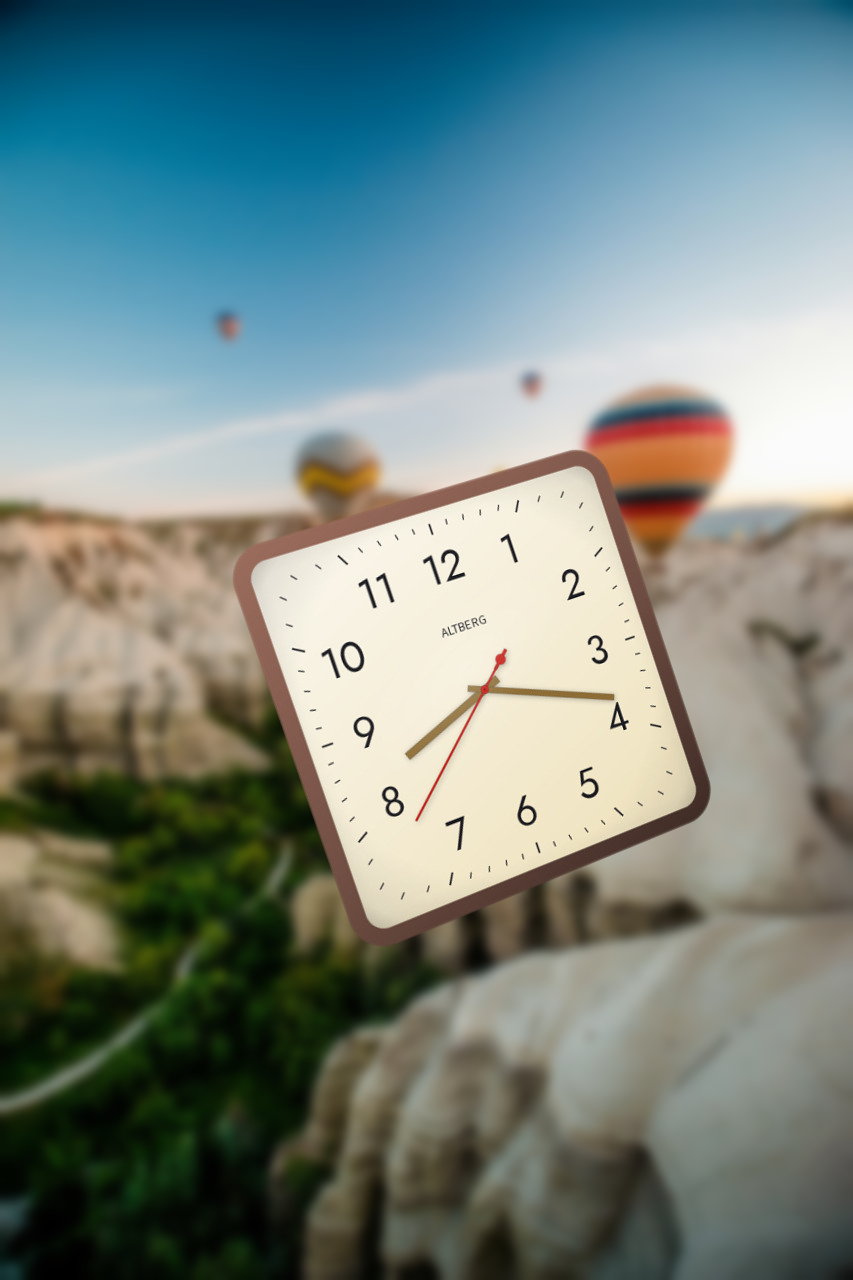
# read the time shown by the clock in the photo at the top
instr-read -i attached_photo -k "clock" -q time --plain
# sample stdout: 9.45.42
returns 8.18.38
